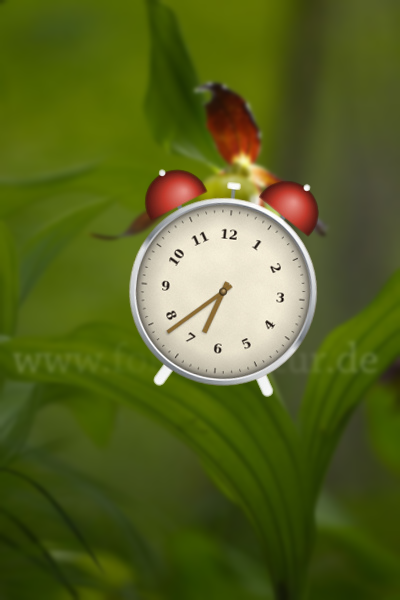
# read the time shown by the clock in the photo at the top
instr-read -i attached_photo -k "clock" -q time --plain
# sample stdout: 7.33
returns 6.38
